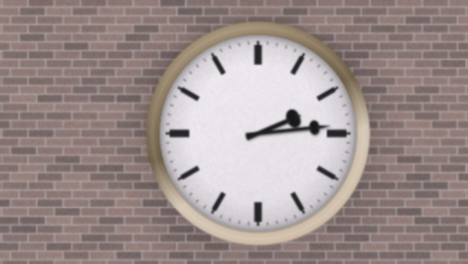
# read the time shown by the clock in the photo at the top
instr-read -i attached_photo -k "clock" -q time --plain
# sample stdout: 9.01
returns 2.14
